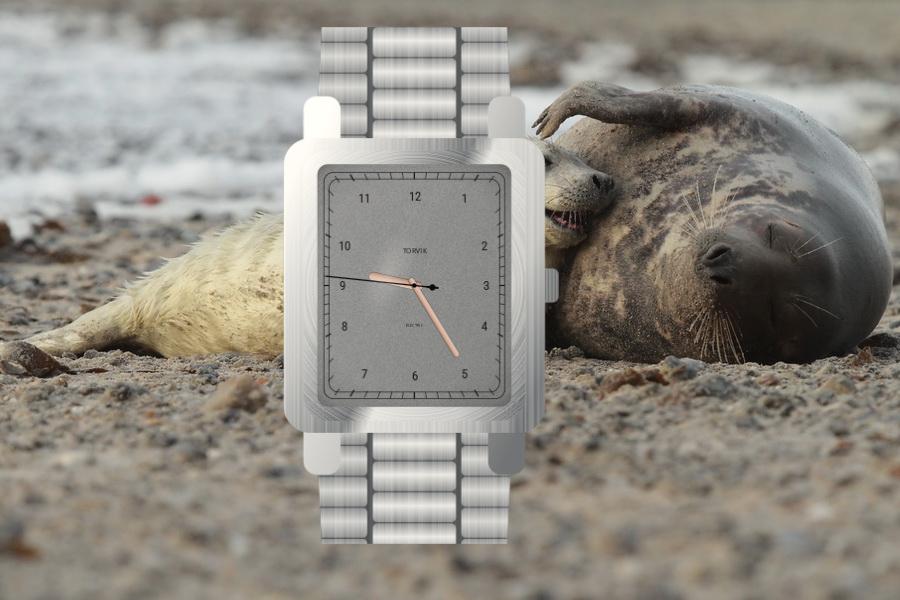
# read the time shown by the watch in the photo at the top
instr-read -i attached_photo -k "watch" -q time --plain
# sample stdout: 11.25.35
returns 9.24.46
